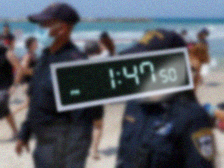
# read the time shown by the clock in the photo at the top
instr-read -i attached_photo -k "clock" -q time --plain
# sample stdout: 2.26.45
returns 1.47.50
